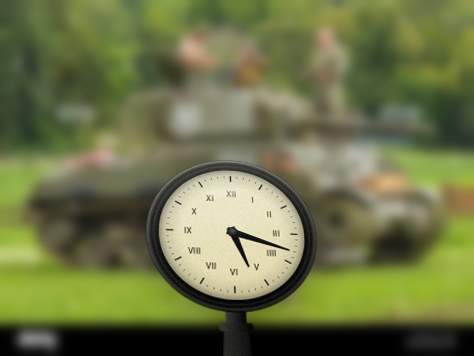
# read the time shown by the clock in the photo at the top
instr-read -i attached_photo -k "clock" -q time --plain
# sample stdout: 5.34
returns 5.18
